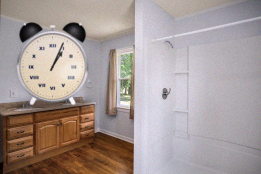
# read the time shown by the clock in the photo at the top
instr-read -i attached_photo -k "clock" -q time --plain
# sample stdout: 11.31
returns 1.04
